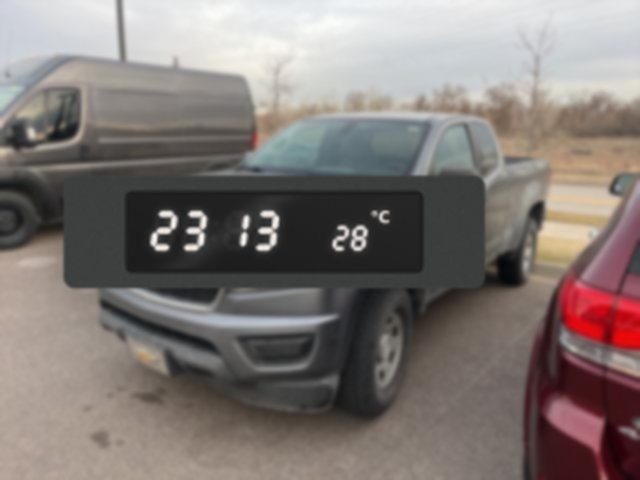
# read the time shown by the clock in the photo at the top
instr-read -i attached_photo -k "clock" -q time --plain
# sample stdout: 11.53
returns 23.13
